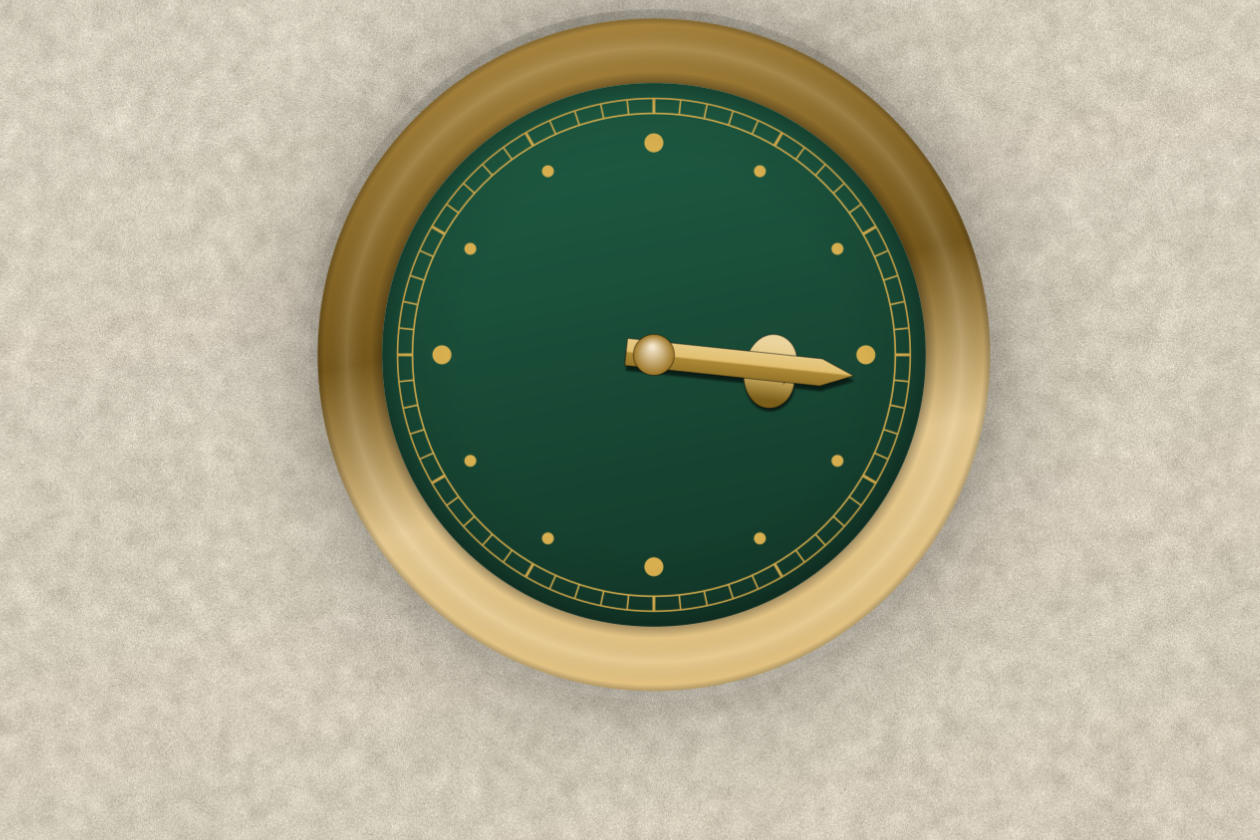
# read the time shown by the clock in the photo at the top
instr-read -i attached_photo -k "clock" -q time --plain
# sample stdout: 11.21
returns 3.16
